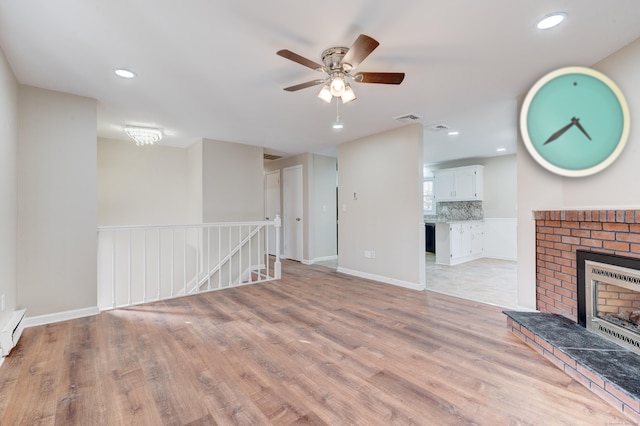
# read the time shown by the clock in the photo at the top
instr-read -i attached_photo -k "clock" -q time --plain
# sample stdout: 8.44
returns 4.39
